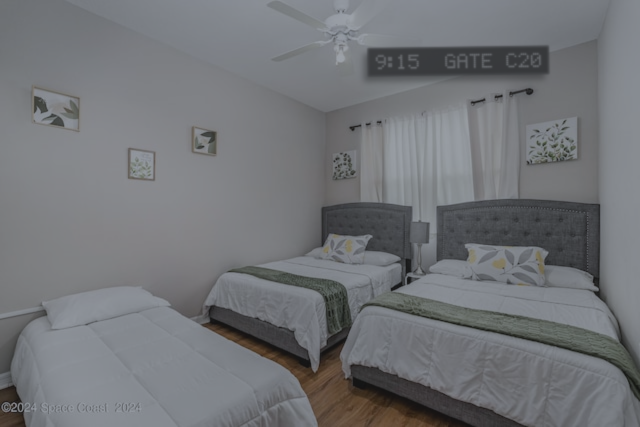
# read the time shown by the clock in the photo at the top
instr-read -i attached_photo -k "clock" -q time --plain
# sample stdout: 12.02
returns 9.15
